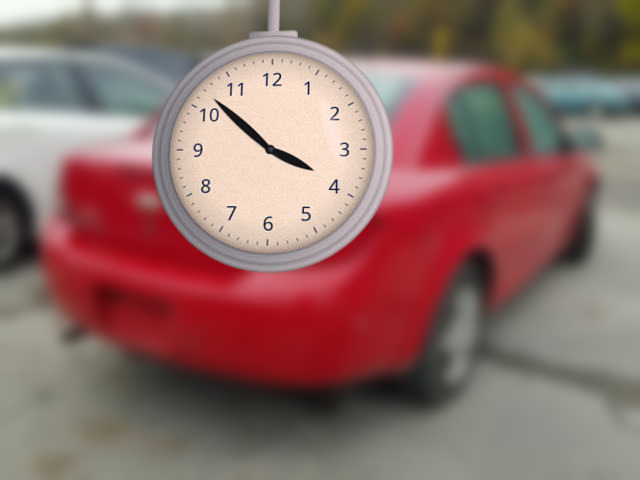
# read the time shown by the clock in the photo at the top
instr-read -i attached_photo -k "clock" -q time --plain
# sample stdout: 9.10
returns 3.52
